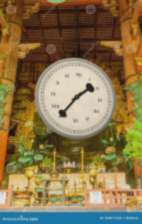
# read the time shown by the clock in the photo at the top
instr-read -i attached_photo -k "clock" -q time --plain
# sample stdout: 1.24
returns 1.36
